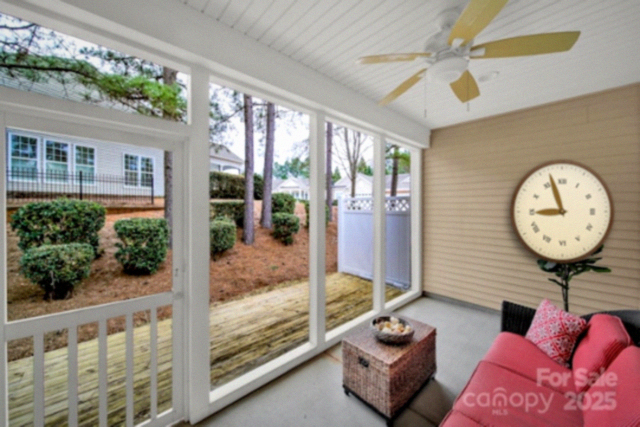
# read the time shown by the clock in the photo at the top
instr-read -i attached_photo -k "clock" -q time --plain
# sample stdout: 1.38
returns 8.57
